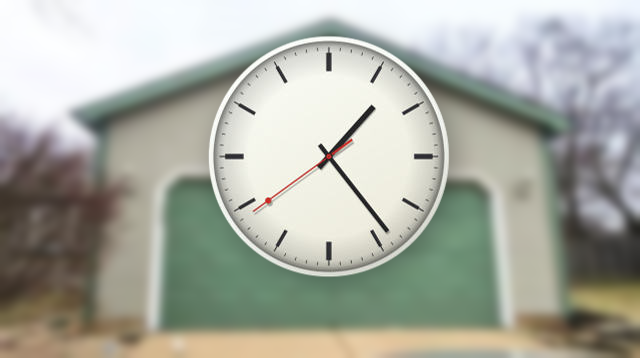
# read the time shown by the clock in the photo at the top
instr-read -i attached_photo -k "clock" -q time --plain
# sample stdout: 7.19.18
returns 1.23.39
